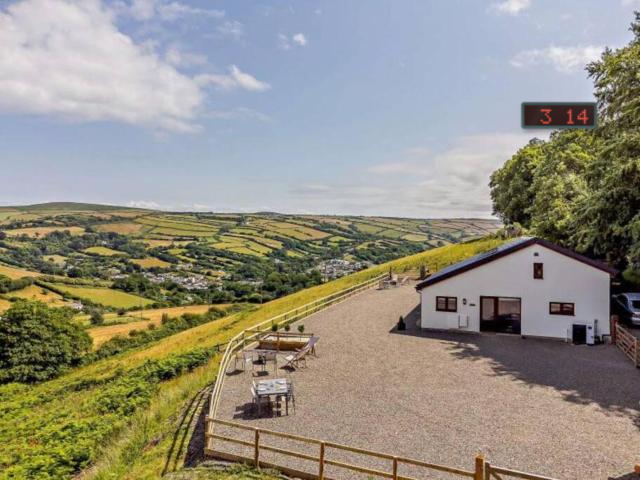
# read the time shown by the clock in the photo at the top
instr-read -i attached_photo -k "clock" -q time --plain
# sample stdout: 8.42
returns 3.14
